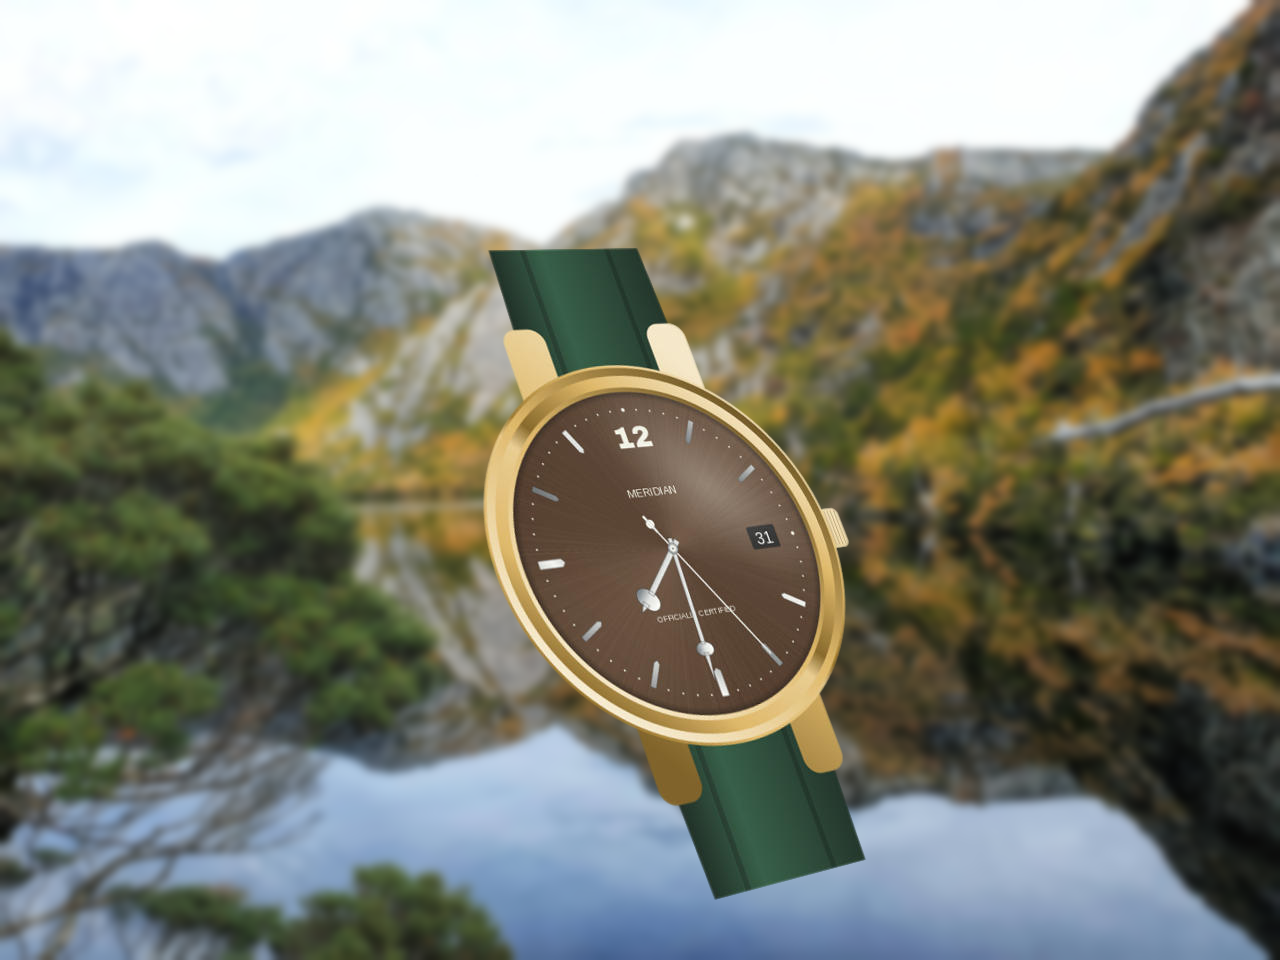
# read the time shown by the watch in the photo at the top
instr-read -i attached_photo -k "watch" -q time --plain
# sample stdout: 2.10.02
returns 7.30.25
